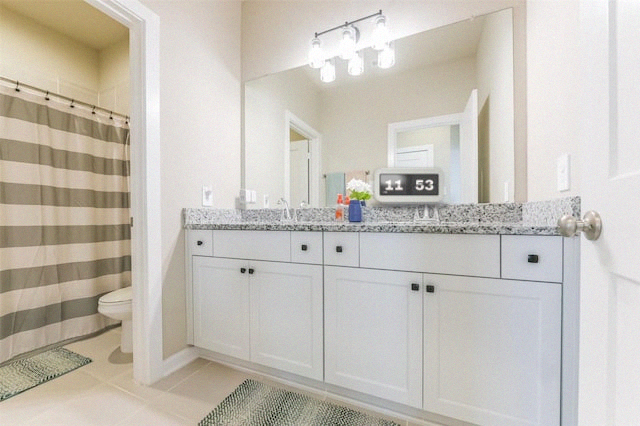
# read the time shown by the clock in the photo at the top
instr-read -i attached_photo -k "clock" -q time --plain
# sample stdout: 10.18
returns 11.53
